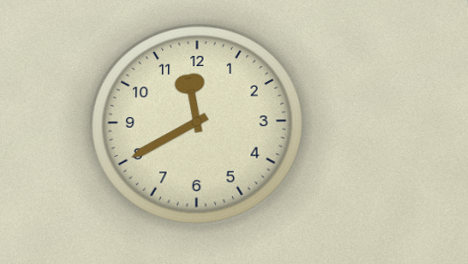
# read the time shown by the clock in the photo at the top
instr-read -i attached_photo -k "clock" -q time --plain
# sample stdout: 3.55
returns 11.40
